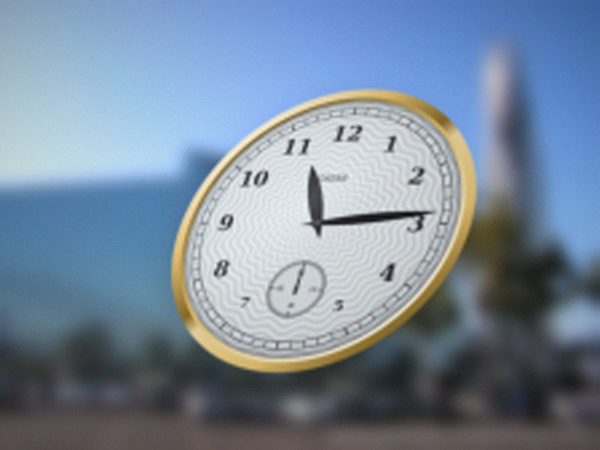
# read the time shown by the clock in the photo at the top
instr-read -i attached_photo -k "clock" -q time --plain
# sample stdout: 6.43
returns 11.14
